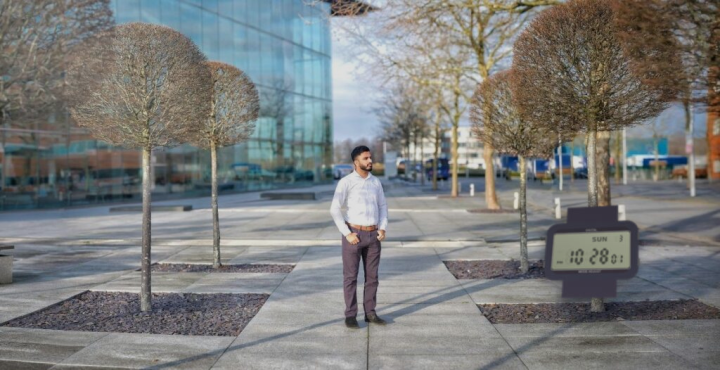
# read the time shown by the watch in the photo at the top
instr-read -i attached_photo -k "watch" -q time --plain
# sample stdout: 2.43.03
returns 10.28.01
